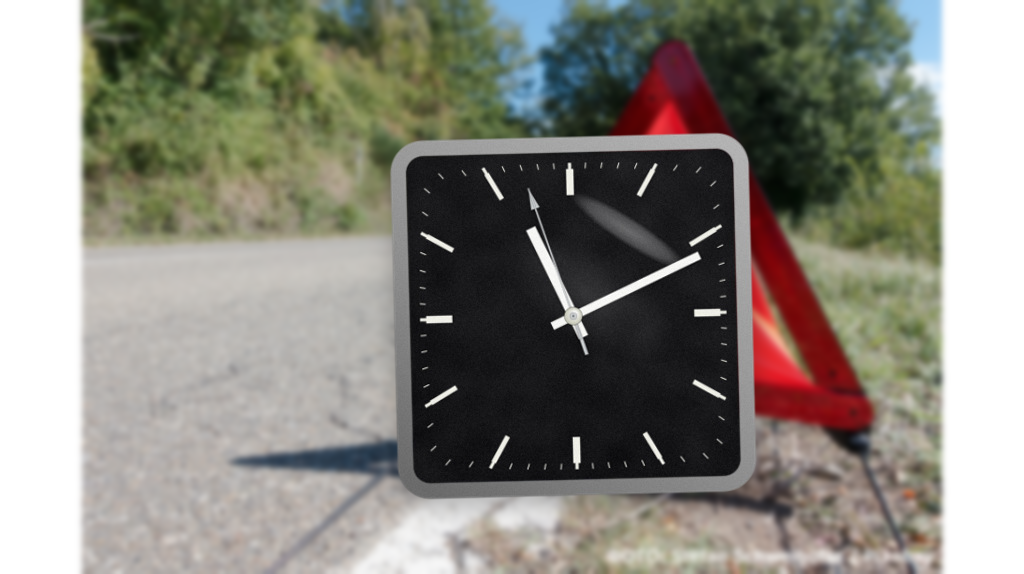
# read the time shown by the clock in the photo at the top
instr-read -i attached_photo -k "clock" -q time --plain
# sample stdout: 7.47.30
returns 11.10.57
